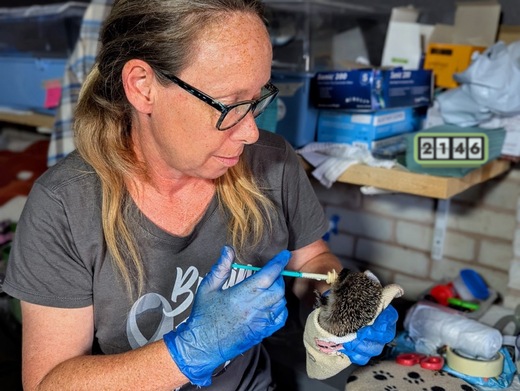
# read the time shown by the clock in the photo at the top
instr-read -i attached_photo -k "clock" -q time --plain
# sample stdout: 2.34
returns 21.46
